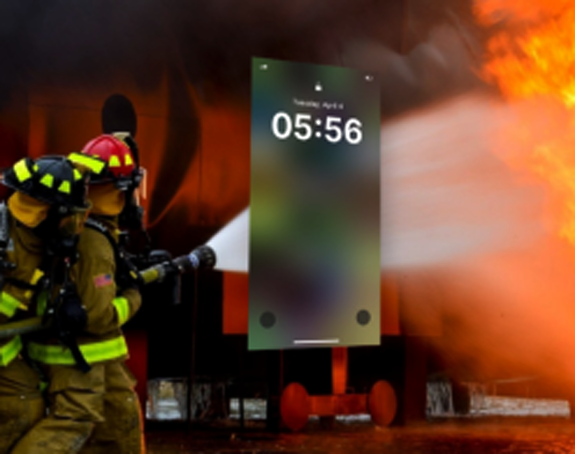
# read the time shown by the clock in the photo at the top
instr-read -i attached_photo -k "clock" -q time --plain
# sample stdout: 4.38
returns 5.56
